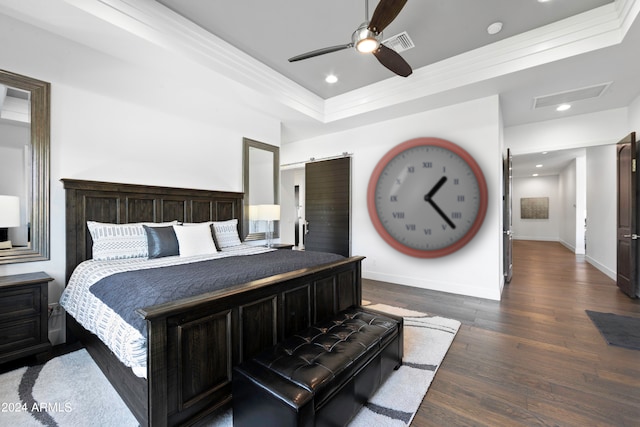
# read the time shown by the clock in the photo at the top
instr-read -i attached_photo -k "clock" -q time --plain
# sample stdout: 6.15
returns 1.23
